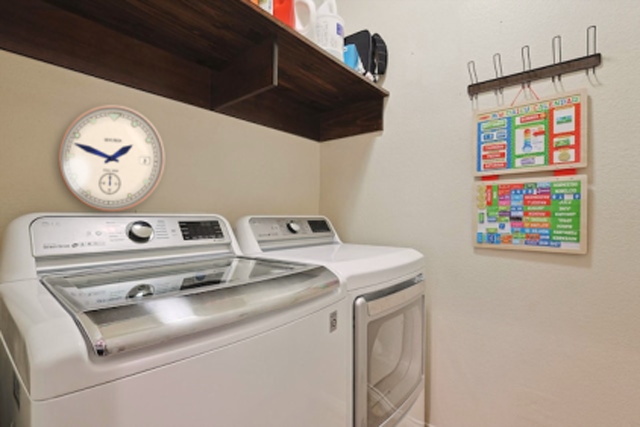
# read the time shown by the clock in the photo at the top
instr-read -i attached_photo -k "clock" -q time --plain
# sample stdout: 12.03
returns 1.48
